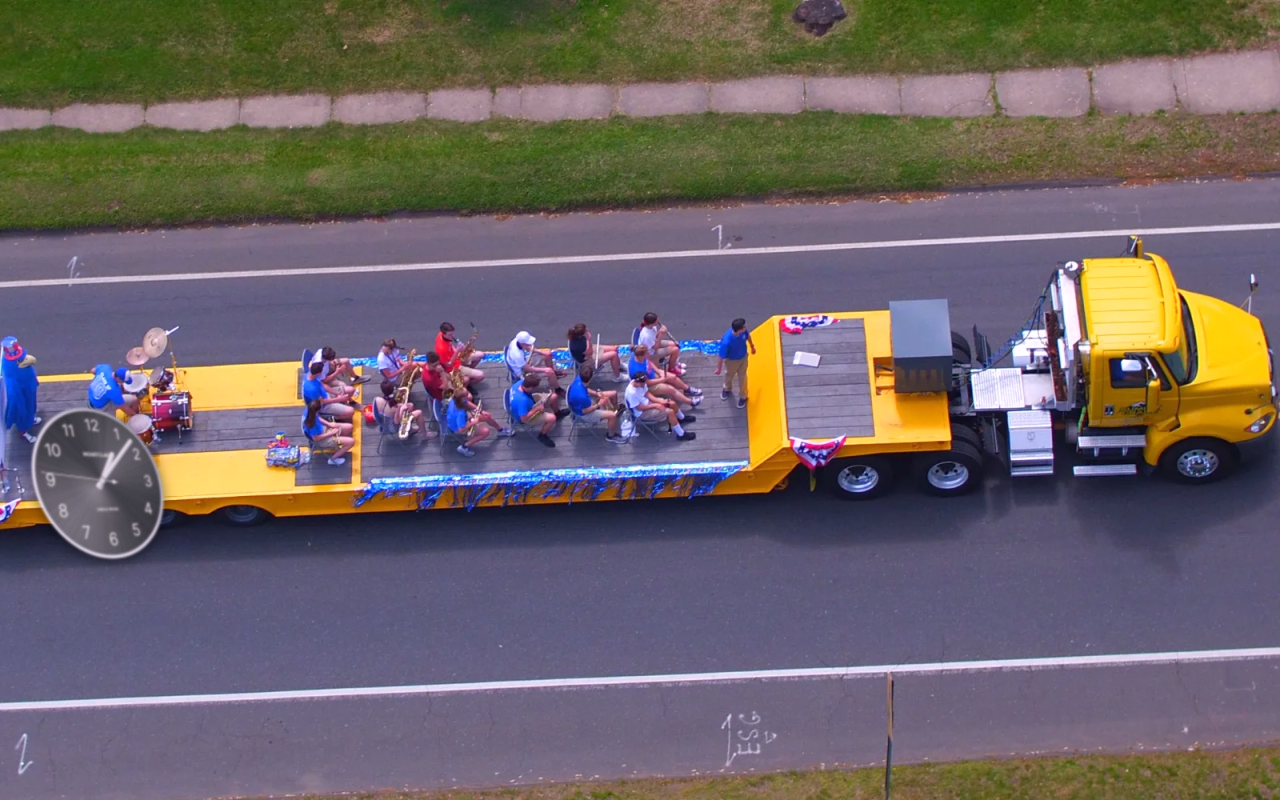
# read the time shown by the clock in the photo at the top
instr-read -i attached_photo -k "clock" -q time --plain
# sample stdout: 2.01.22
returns 1.07.46
